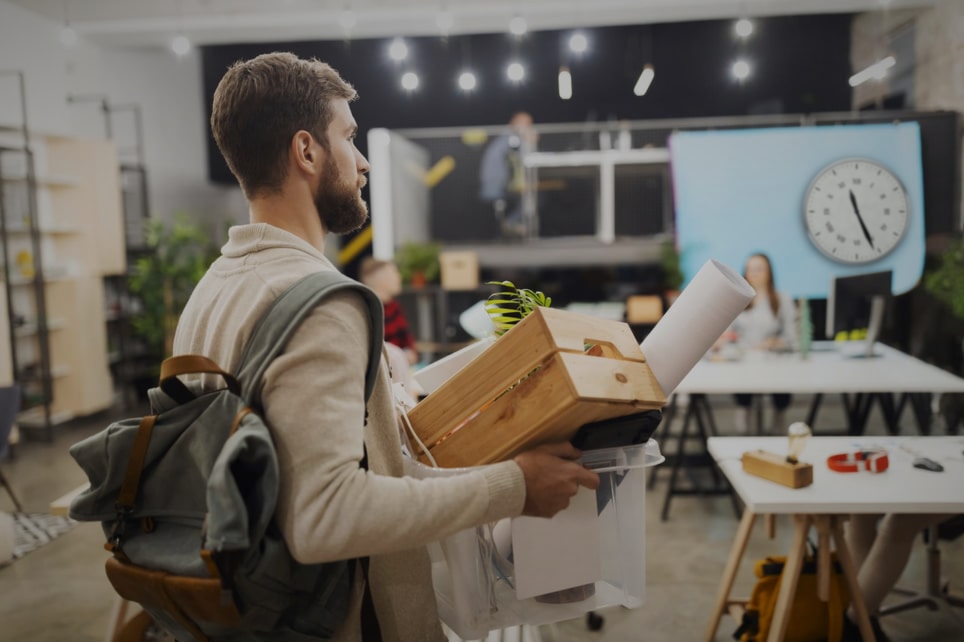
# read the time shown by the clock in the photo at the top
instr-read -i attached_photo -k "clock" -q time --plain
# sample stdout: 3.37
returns 11.26
